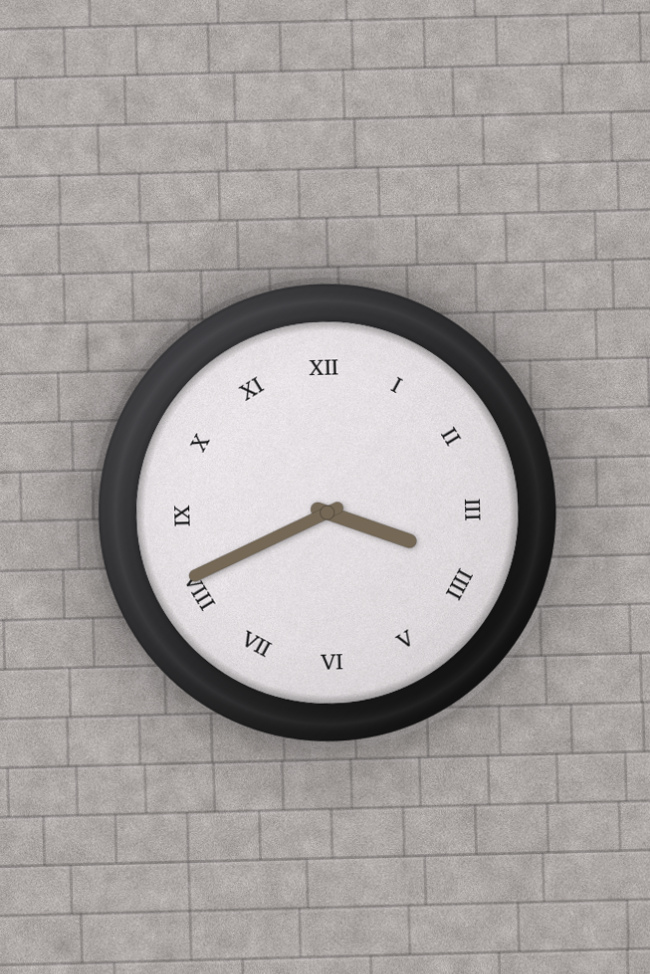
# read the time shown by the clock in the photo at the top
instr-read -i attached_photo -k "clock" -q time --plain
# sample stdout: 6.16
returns 3.41
